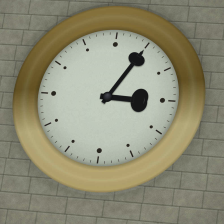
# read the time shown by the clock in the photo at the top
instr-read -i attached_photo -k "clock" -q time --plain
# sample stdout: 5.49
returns 3.05
